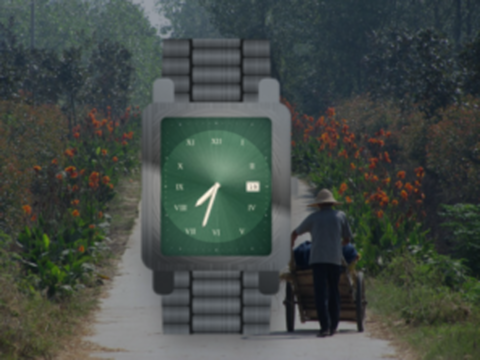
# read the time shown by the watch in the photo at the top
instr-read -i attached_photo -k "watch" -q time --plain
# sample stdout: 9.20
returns 7.33
